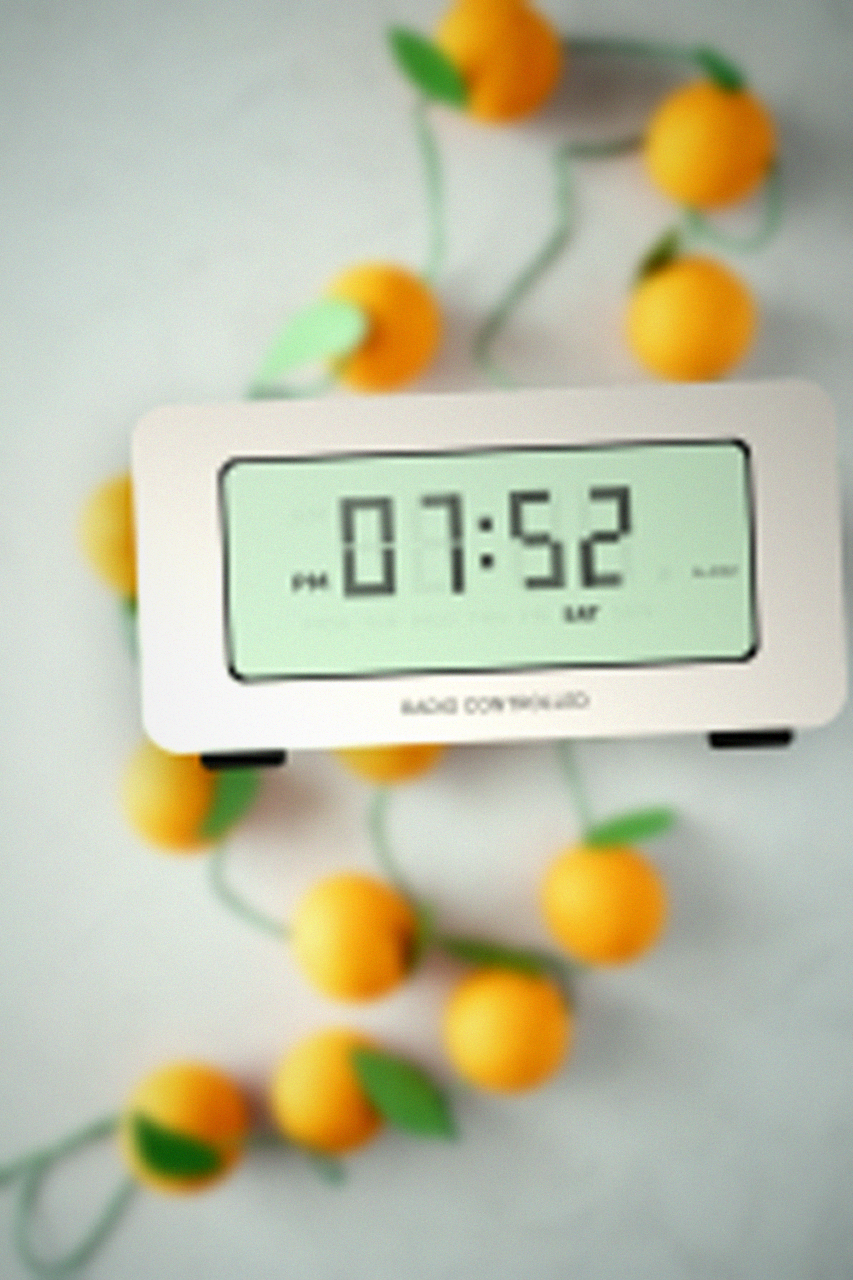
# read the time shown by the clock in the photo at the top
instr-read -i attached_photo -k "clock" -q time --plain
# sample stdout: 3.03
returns 7.52
